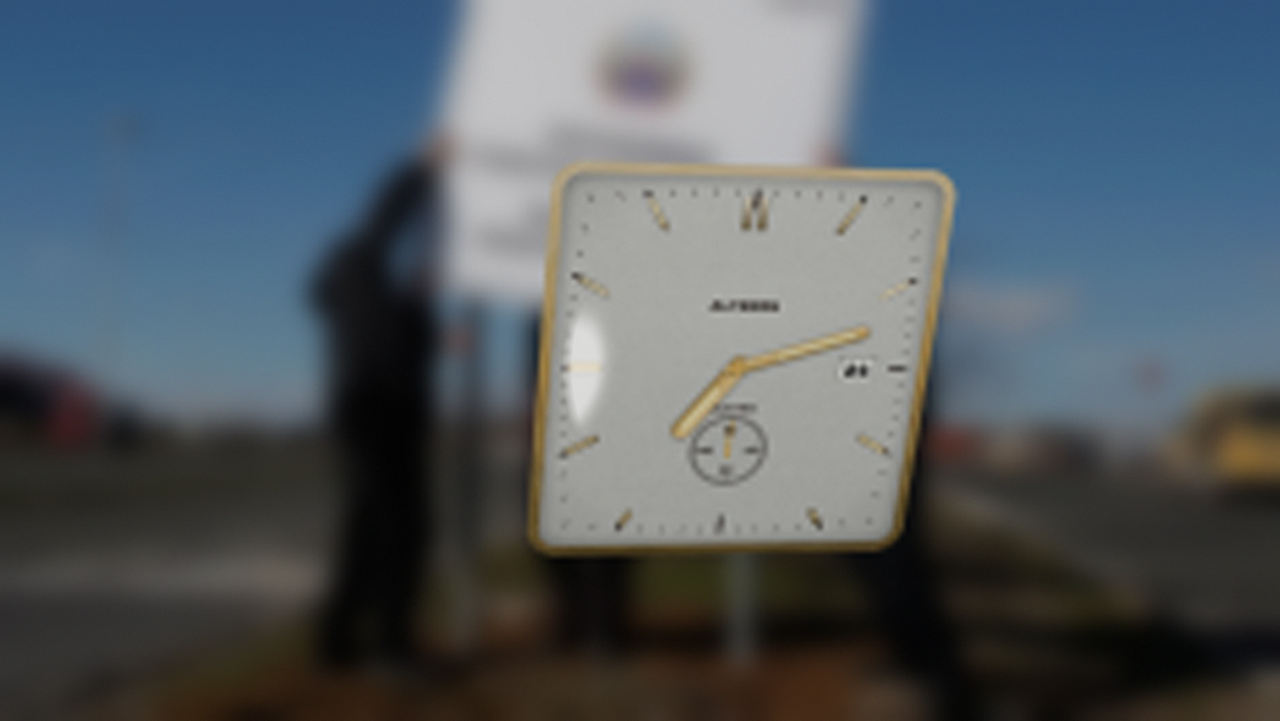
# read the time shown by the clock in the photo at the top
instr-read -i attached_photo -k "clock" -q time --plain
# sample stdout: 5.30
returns 7.12
